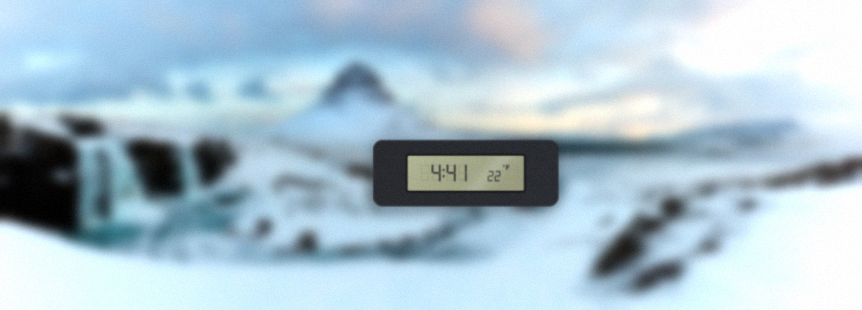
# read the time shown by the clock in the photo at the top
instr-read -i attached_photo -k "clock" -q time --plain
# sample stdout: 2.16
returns 4.41
